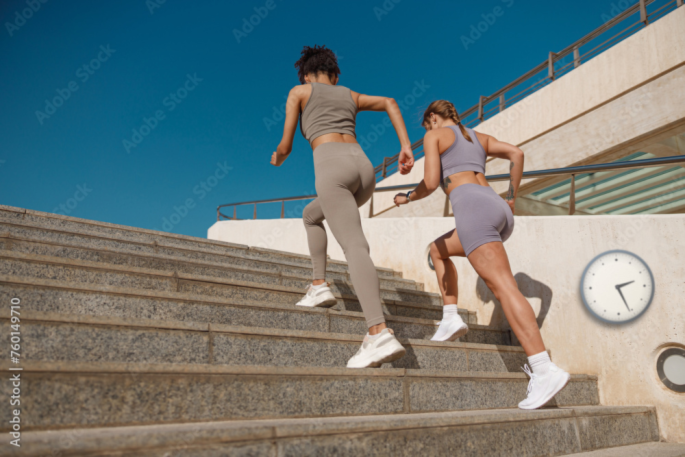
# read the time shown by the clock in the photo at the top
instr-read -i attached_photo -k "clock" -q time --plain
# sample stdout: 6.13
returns 2.26
